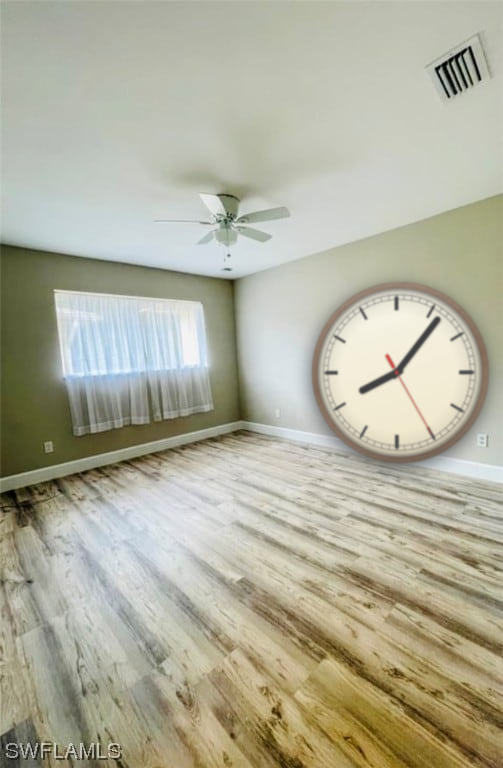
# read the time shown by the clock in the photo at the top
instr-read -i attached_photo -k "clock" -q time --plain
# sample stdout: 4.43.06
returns 8.06.25
